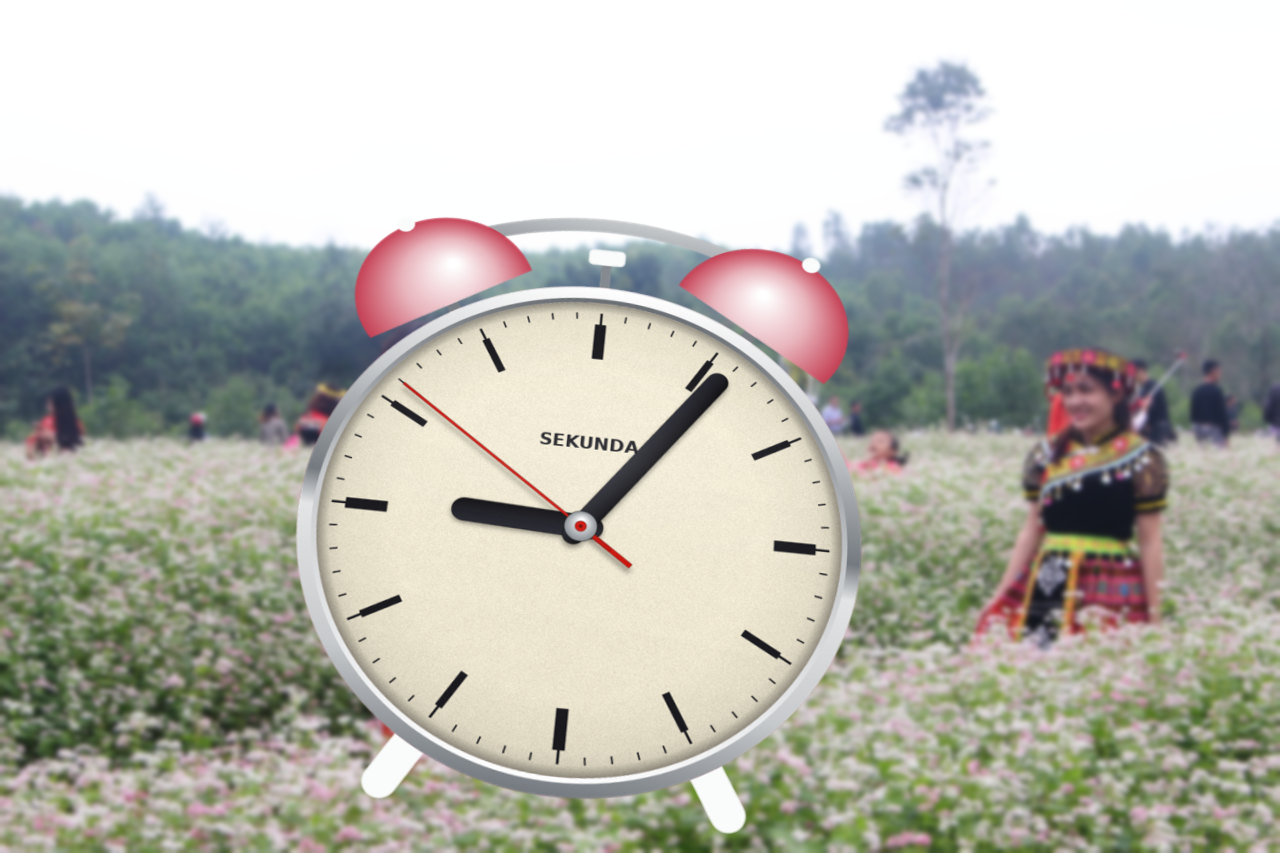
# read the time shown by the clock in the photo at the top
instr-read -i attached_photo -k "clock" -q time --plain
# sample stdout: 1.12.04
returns 9.05.51
